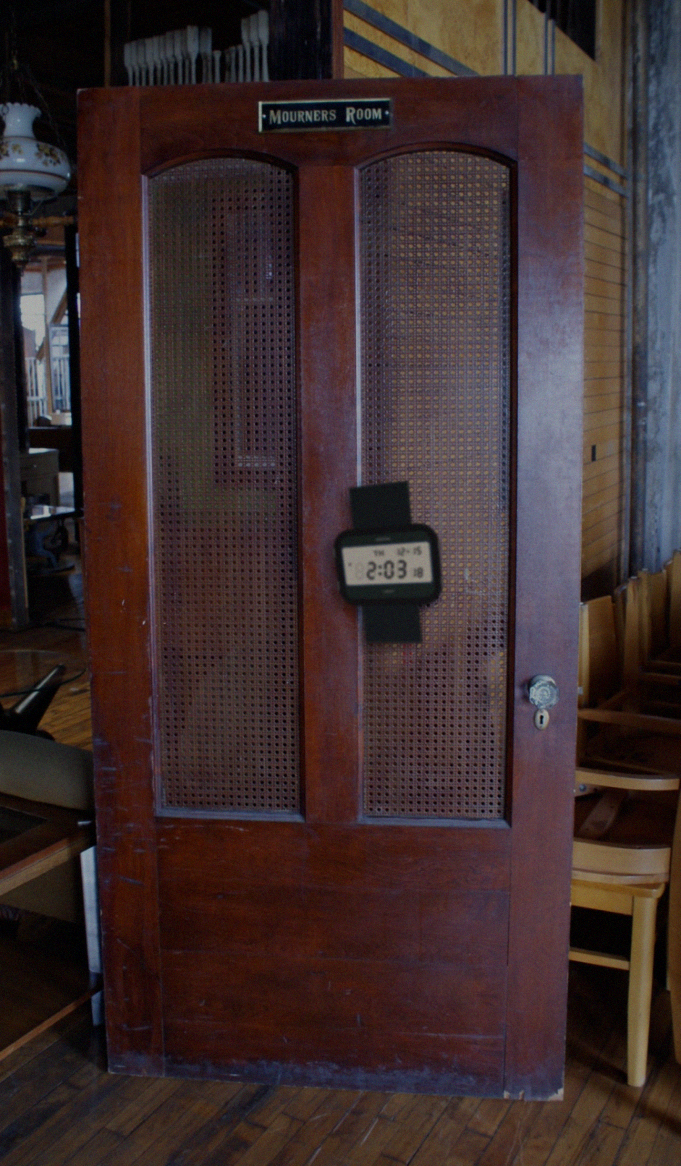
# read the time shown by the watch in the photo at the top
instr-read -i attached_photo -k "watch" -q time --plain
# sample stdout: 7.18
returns 2.03
